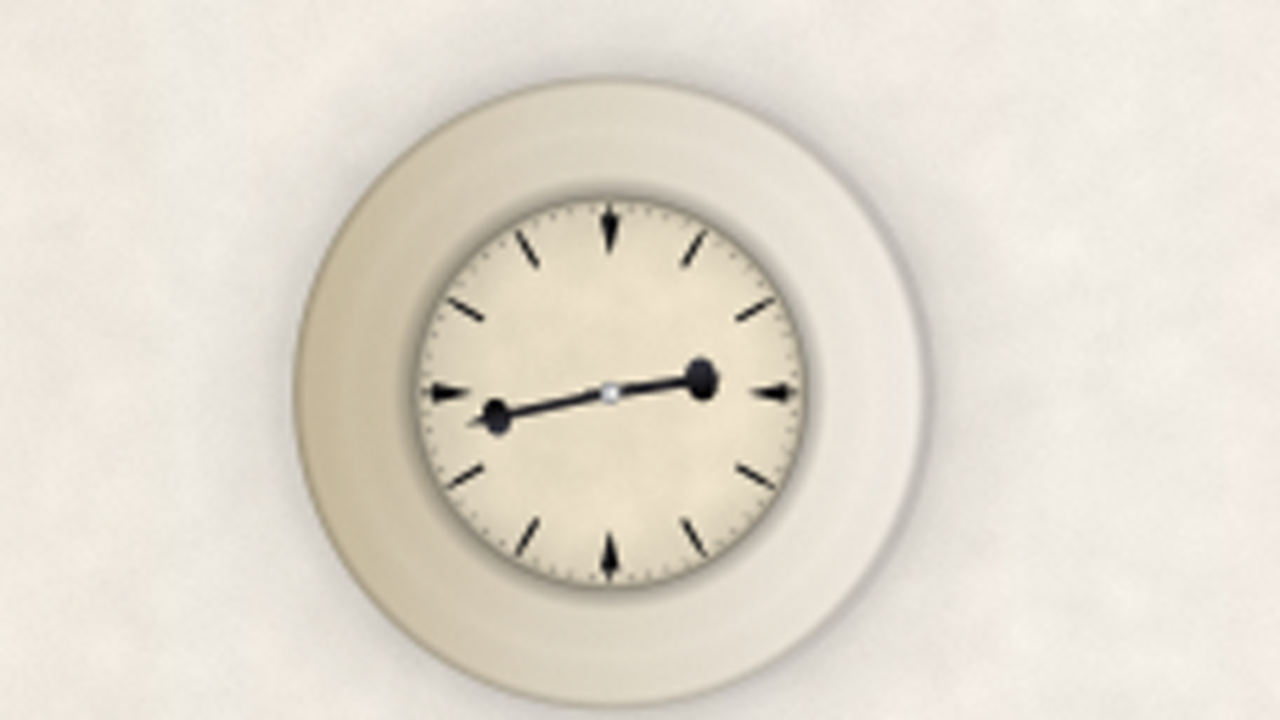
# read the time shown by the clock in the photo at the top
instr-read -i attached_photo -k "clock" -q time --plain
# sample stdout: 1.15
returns 2.43
